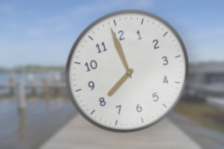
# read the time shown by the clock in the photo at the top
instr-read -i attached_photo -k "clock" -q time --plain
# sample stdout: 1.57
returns 7.59
